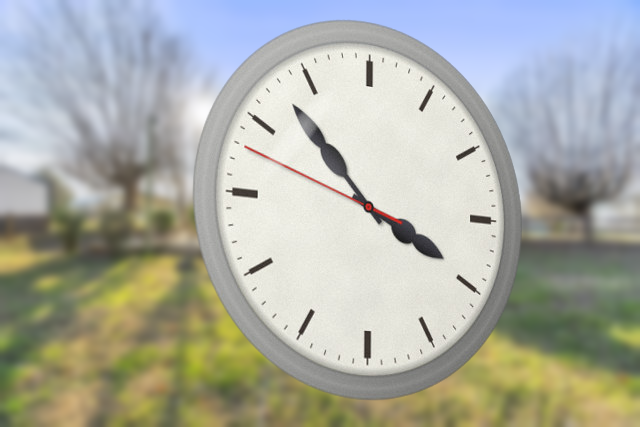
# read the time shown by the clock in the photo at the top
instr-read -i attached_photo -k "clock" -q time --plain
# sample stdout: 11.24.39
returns 3.52.48
